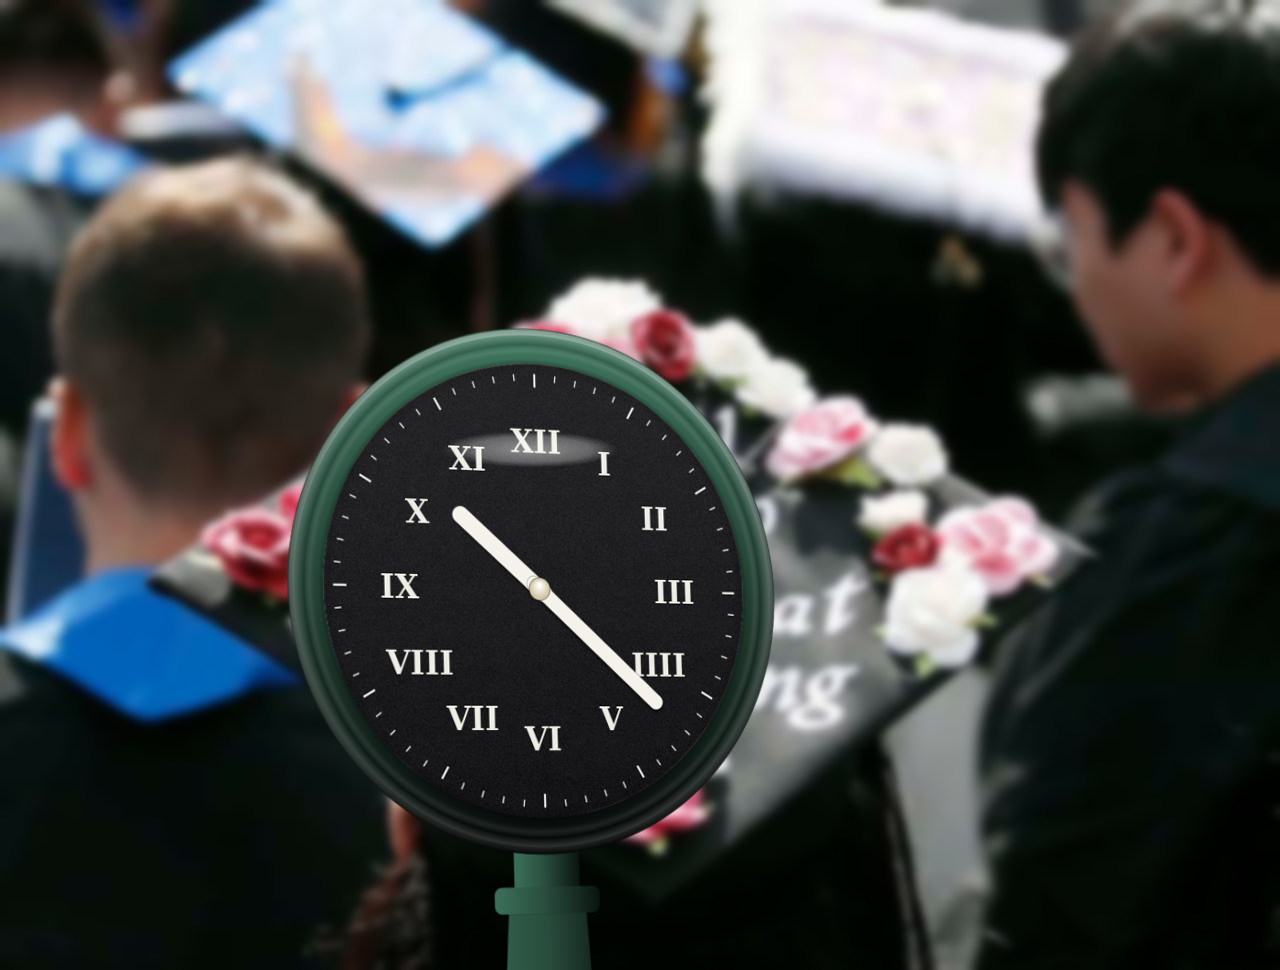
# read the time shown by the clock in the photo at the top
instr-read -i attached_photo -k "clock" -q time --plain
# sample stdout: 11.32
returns 10.22
